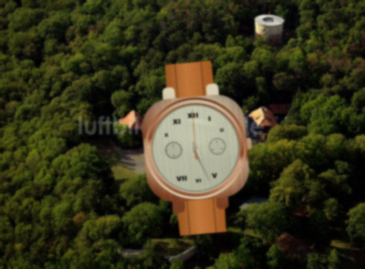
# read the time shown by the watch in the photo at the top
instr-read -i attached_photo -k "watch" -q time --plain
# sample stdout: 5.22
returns 5.27
